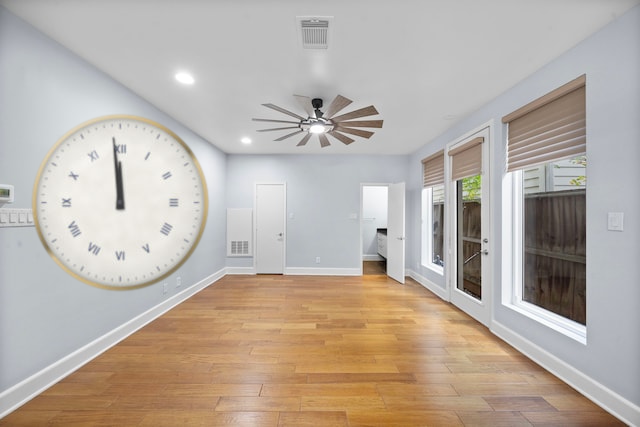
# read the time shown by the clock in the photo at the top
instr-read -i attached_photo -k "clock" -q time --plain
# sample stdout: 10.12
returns 11.59
